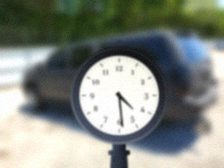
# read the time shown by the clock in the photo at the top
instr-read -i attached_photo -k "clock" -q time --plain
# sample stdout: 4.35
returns 4.29
